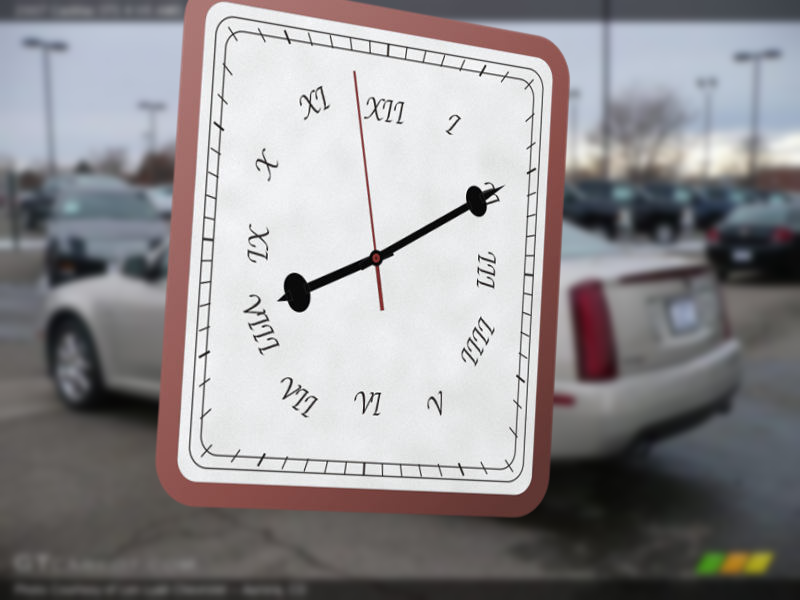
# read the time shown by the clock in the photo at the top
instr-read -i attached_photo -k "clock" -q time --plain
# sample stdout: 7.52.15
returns 8.09.58
